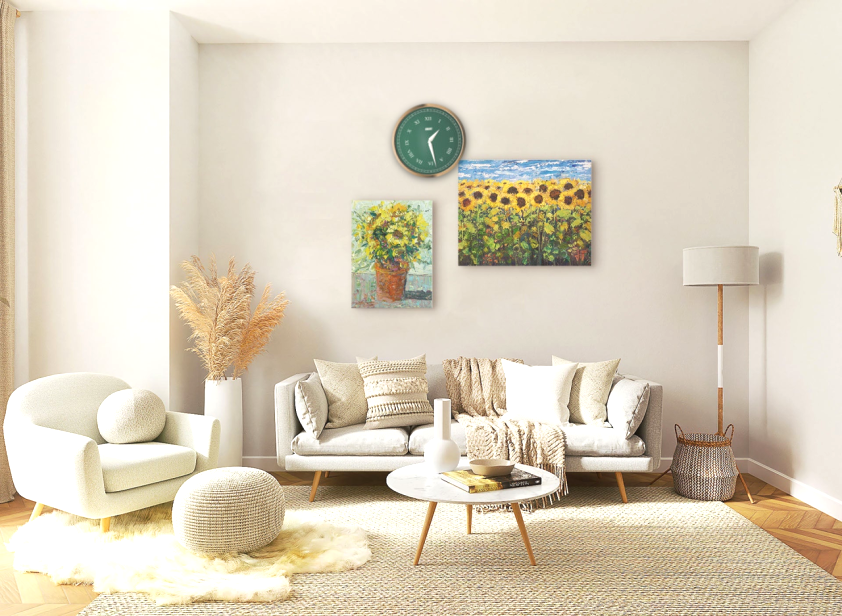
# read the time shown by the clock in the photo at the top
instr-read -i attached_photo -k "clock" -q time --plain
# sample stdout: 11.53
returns 1.28
